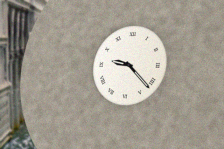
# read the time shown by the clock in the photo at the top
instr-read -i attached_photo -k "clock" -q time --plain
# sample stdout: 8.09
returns 9.22
